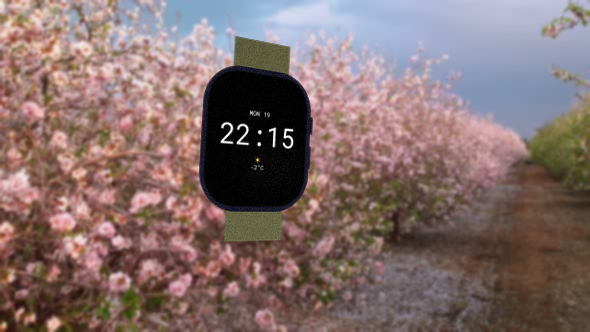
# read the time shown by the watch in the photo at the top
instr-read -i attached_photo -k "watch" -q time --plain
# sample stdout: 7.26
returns 22.15
